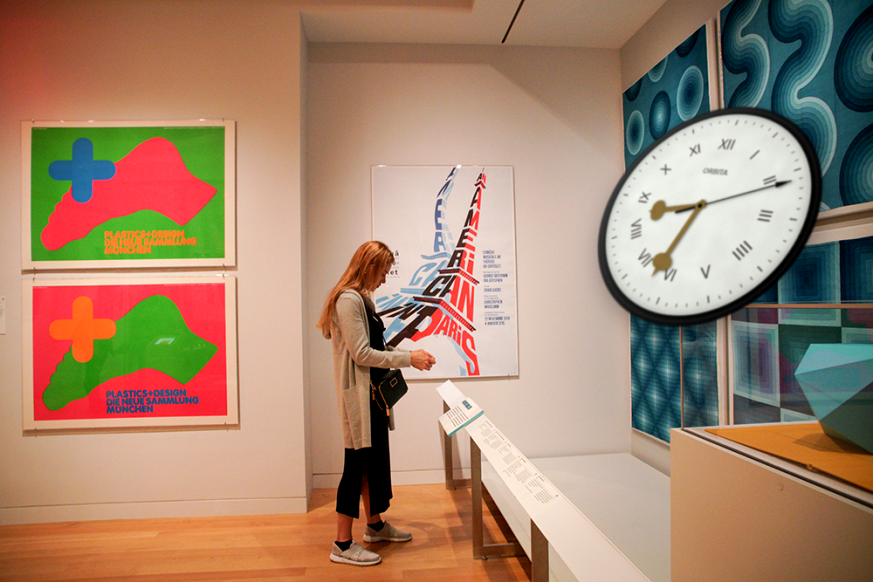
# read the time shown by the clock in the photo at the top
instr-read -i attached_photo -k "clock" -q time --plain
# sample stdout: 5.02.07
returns 8.32.11
